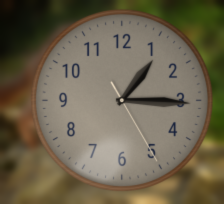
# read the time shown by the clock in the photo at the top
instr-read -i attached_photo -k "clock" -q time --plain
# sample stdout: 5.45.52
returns 1.15.25
